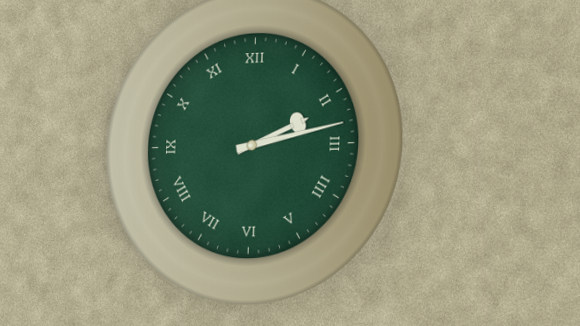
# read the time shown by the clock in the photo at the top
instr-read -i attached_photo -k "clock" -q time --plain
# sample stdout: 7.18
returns 2.13
